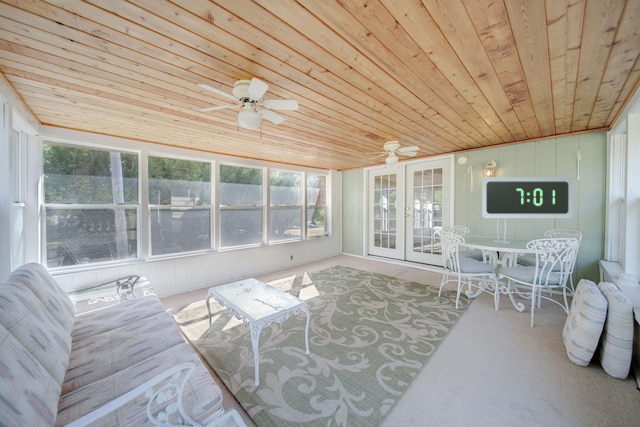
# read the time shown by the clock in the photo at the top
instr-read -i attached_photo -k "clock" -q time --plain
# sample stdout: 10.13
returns 7.01
